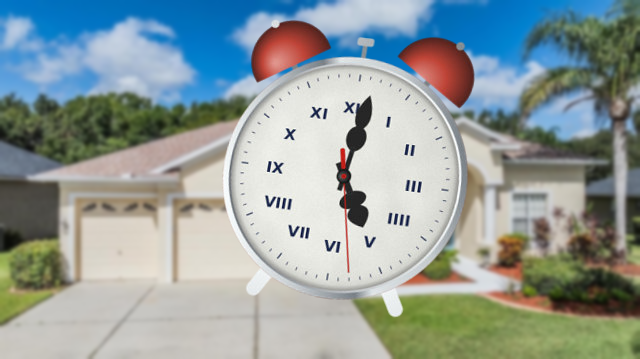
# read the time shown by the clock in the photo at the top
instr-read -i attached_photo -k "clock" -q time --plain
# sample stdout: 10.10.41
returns 5.01.28
